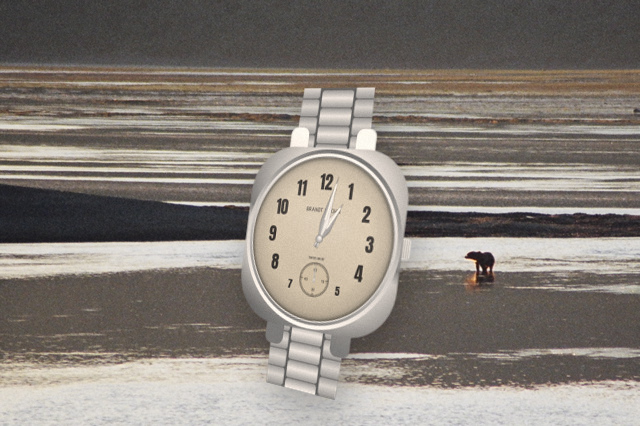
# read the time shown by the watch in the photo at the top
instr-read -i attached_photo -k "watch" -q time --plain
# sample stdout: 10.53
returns 1.02
